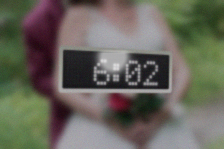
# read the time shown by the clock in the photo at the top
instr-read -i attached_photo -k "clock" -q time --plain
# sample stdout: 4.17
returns 6.02
